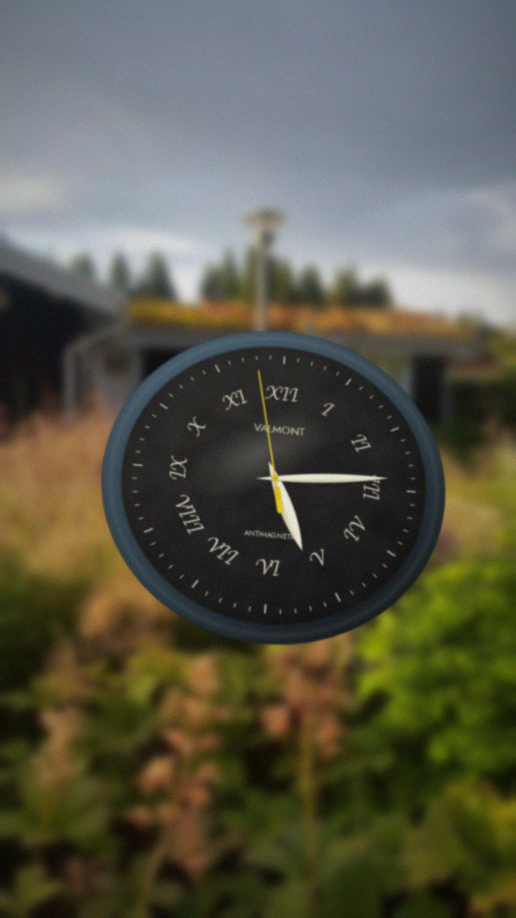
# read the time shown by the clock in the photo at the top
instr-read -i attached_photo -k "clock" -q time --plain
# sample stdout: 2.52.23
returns 5.13.58
